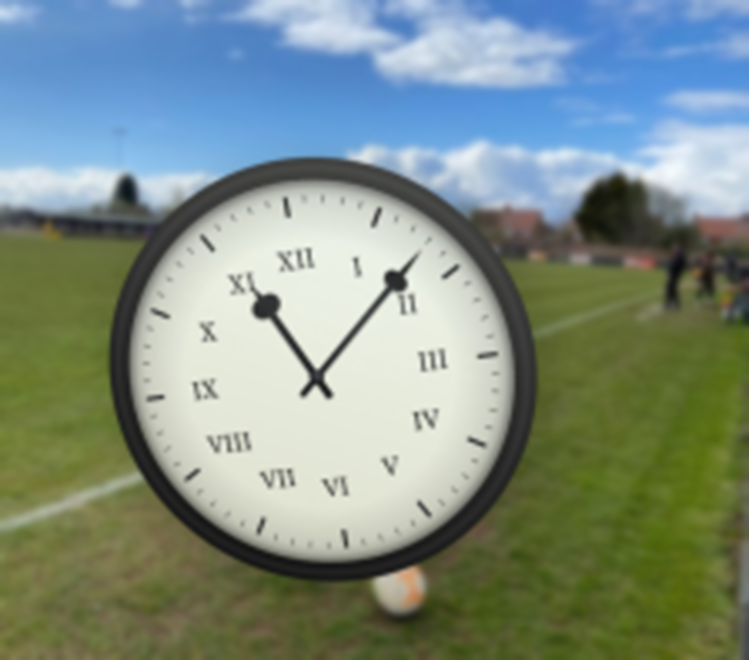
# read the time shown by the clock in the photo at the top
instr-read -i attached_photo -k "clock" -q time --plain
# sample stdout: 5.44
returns 11.08
